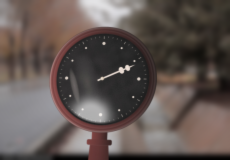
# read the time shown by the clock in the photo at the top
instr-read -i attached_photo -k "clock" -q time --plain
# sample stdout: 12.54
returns 2.11
